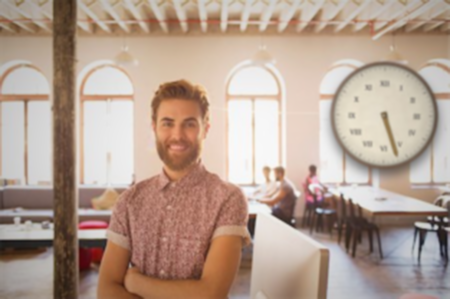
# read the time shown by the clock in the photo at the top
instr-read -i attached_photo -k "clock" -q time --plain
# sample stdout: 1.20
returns 5.27
